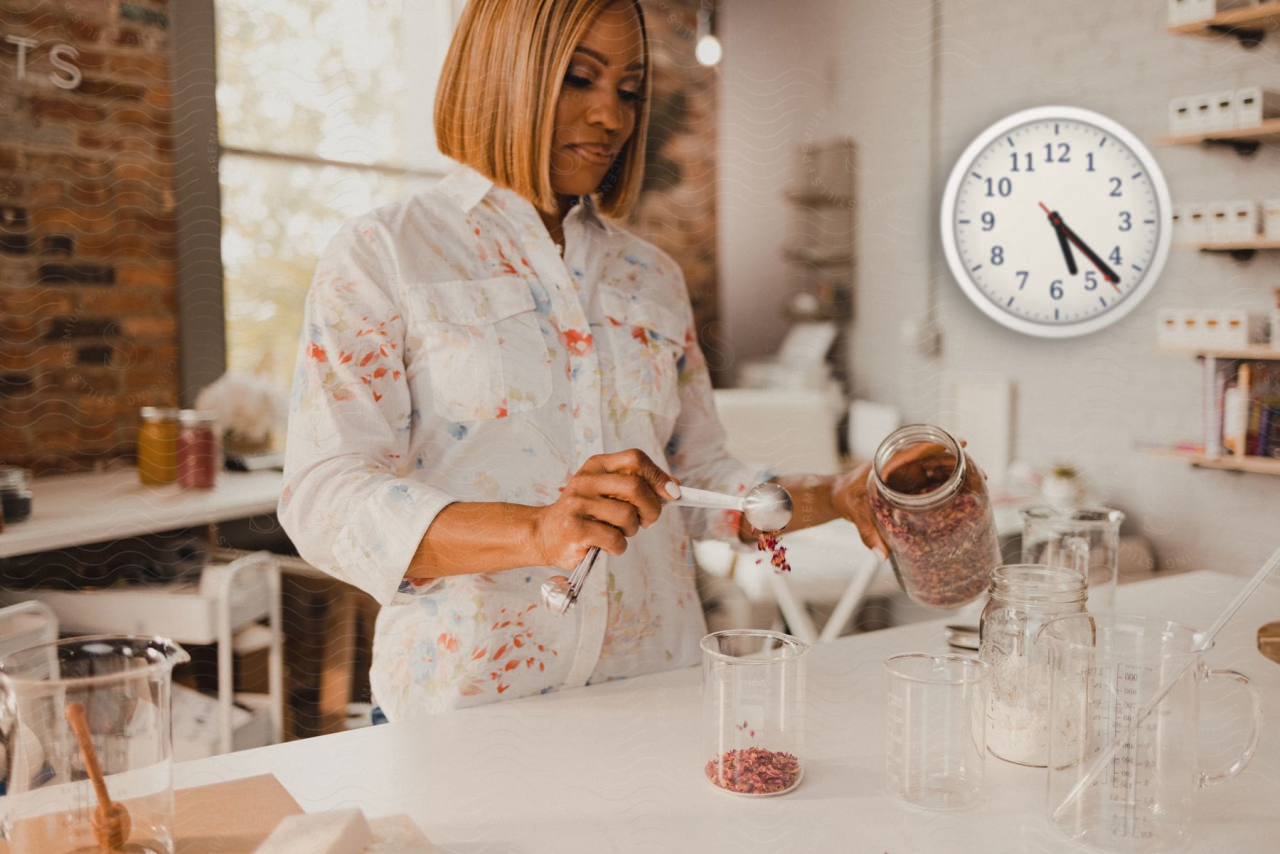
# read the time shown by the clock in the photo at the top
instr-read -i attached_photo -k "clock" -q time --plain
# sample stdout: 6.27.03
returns 5.22.23
